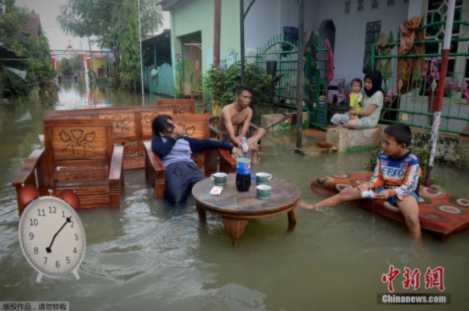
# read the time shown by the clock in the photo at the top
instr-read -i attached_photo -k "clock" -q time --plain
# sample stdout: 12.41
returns 7.08
